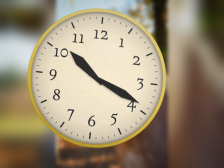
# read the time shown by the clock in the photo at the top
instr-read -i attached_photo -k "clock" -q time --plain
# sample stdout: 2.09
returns 10.19
